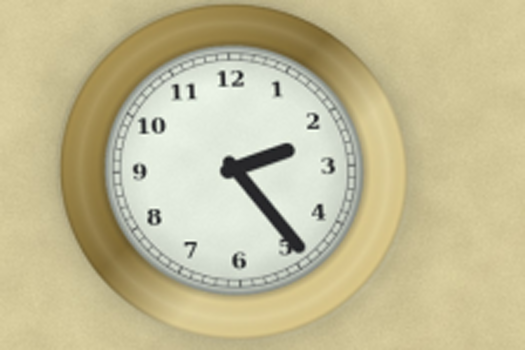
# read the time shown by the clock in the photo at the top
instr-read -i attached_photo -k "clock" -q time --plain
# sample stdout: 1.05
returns 2.24
